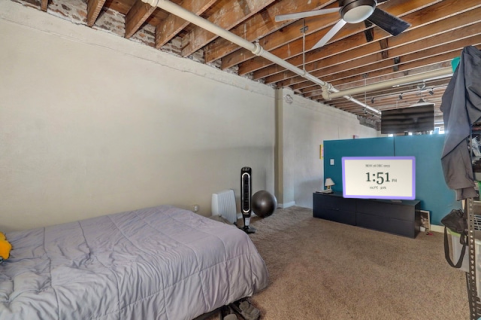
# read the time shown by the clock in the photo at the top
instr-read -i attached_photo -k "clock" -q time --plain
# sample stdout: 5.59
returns 1.51
